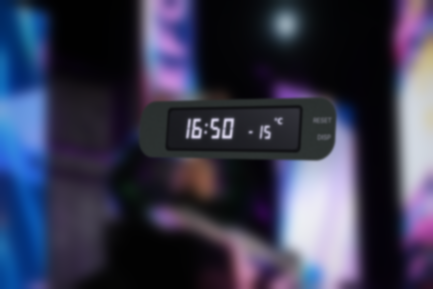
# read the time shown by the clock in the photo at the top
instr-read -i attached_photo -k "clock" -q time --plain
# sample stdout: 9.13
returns 16.50
